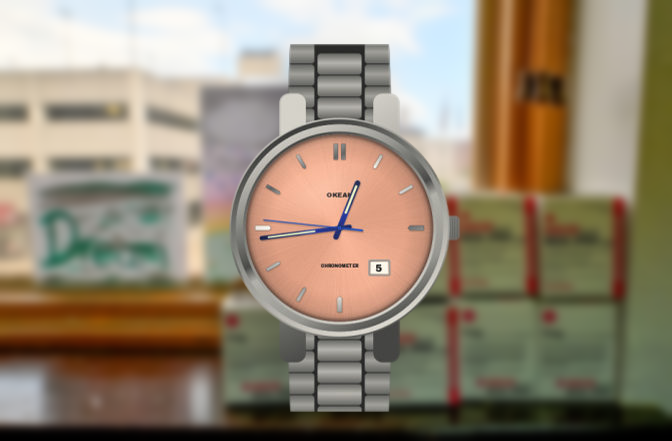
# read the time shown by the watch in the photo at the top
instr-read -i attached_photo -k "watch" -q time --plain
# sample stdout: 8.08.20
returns 12.43.46
